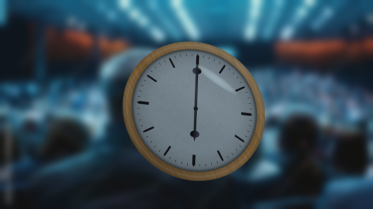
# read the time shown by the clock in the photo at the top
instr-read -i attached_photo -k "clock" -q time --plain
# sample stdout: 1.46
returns 6.00
